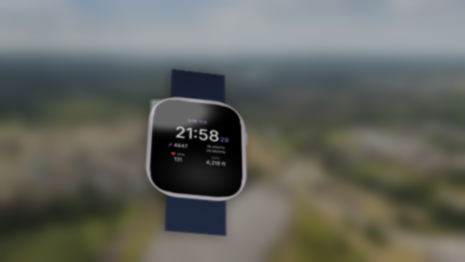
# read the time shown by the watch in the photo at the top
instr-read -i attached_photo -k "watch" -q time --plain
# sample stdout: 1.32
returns 21.58
